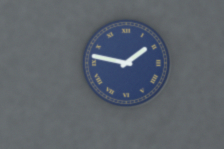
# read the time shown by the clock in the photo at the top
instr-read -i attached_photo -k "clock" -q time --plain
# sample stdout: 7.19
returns 1.47
